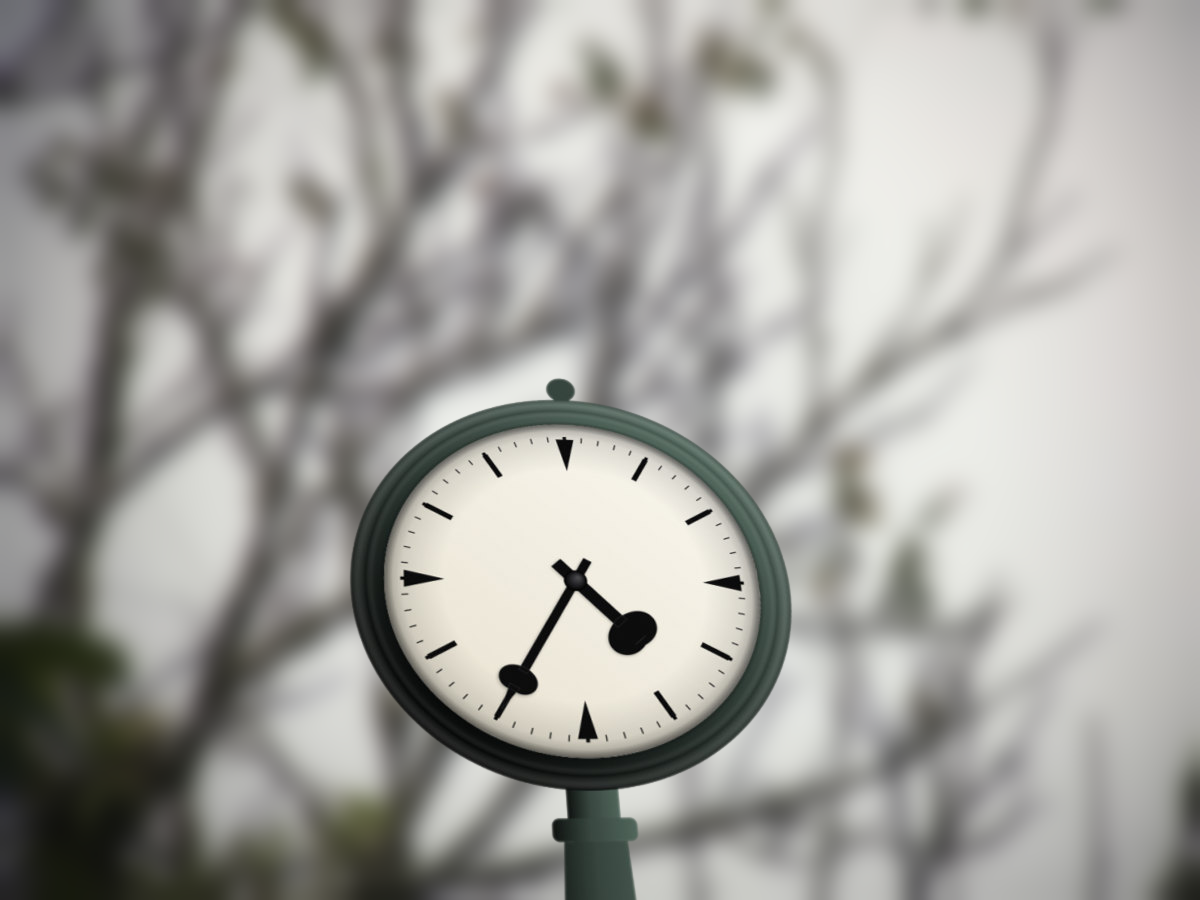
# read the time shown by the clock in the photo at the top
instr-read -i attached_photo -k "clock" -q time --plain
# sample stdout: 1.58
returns 4.35
